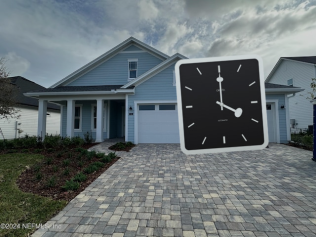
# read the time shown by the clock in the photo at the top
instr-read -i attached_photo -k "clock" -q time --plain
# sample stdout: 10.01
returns 4.00
